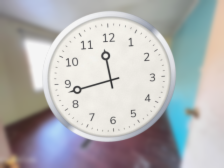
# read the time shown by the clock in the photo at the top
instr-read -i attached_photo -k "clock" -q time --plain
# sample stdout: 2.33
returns 11.43
